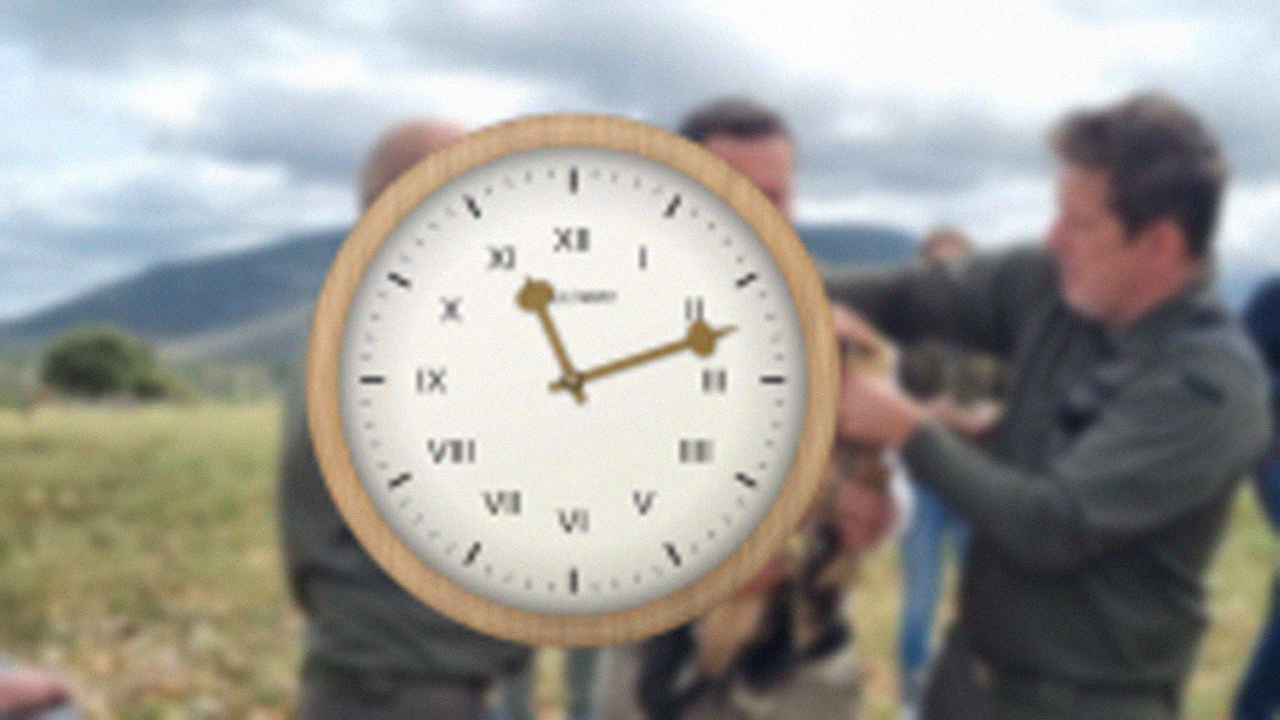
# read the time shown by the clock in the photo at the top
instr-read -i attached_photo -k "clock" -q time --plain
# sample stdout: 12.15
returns 11.12
